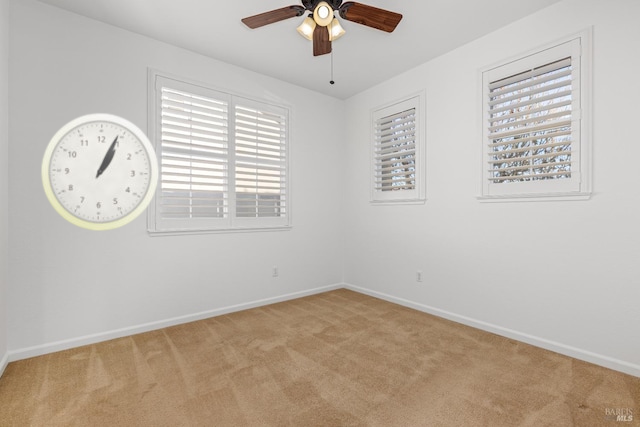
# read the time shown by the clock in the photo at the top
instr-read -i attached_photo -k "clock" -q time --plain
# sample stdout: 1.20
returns 1.04
